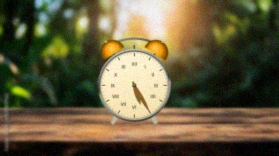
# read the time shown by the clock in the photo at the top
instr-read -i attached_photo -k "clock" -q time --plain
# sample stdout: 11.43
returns 5.25
